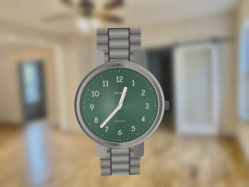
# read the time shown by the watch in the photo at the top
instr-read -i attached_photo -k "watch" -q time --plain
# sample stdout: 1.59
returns 12.37
